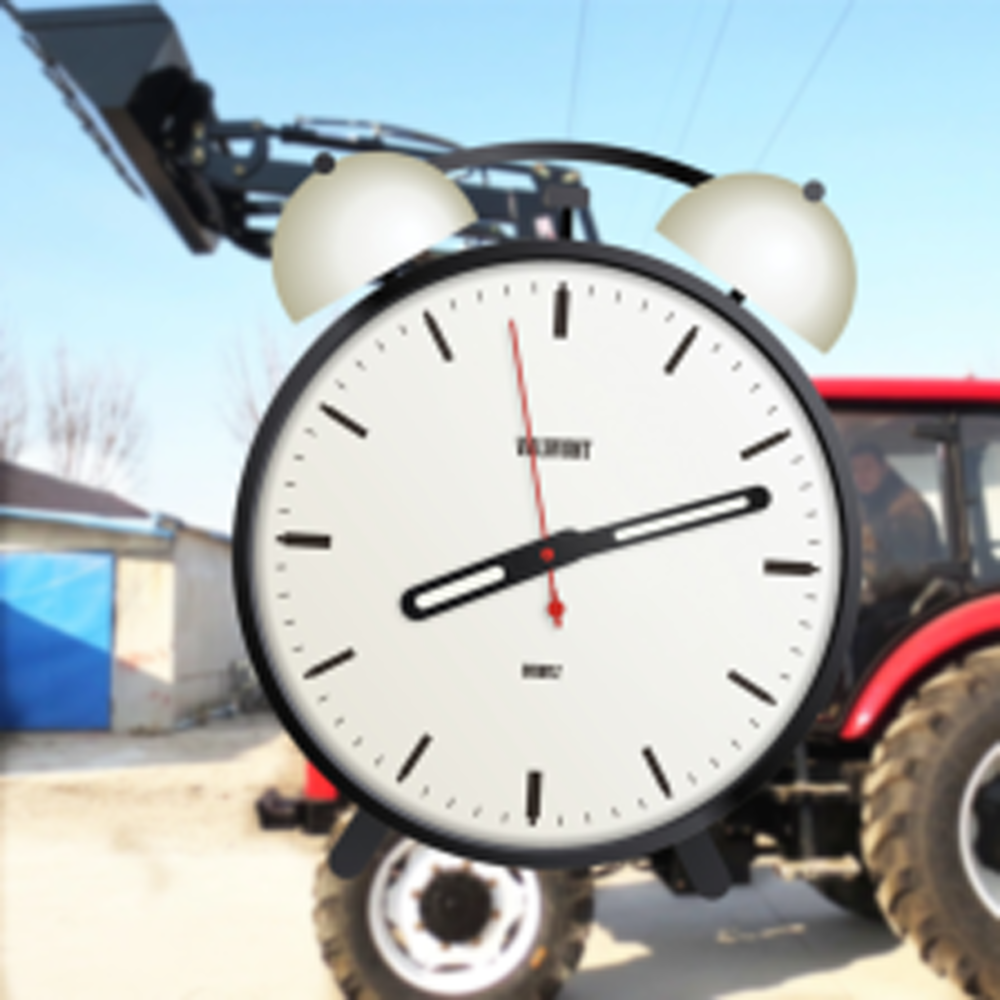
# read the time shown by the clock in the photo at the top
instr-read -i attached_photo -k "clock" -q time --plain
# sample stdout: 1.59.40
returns 8.11.58
